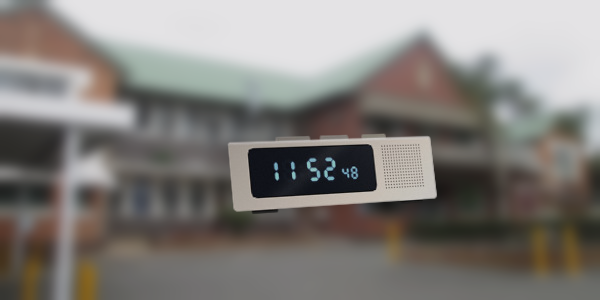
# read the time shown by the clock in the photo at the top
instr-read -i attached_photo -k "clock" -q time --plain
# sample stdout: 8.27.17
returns 11.52.48
